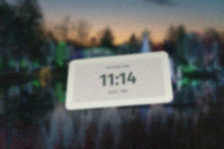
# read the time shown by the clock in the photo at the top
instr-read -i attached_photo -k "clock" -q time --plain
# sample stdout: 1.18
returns 11.14
